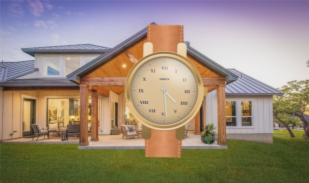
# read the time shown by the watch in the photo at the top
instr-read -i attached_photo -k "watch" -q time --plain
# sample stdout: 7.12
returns 4.29
